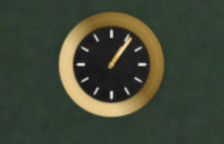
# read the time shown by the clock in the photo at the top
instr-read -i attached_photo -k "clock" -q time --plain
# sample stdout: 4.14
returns 1.06
